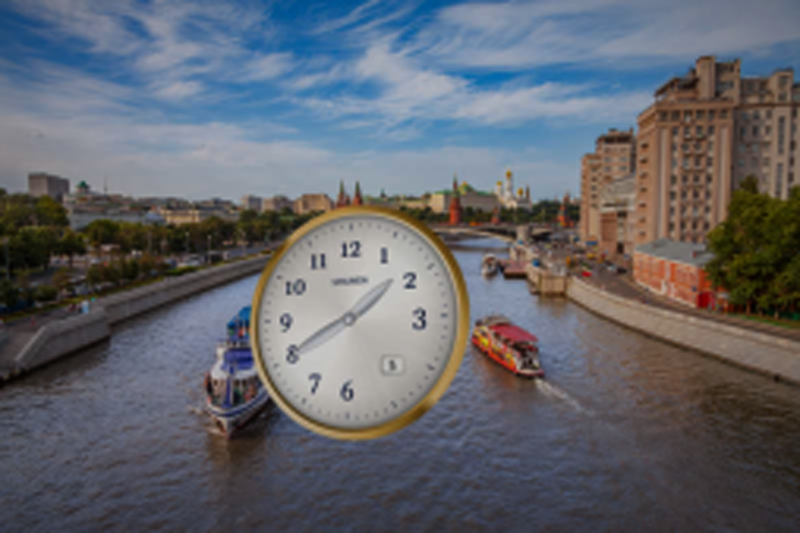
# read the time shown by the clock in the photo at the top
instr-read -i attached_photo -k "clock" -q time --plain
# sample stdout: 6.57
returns 1.40
